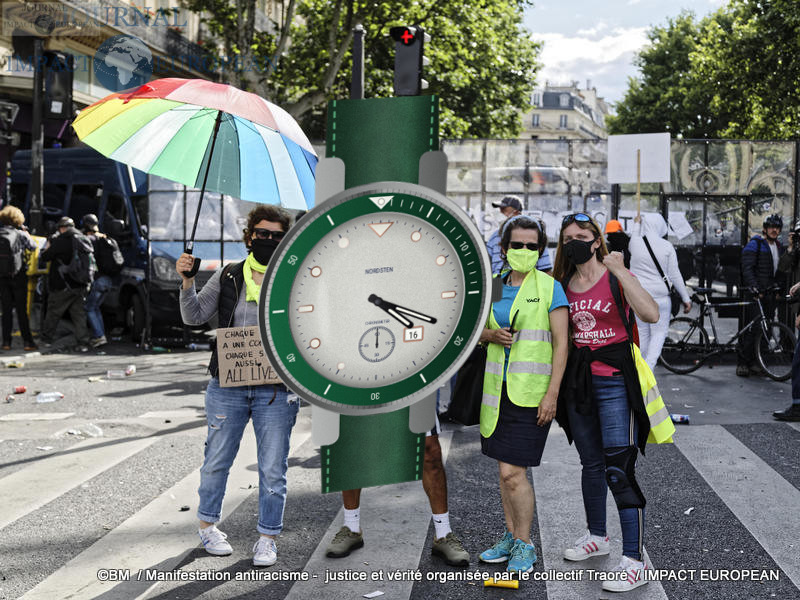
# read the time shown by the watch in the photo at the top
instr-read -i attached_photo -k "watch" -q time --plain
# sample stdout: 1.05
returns 4.19
